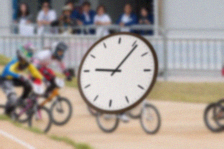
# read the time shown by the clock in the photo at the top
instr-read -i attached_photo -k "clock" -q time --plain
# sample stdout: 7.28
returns 9.06
